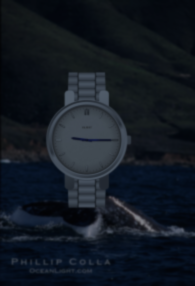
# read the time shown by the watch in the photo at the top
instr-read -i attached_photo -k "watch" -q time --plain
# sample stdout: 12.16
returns 9.15
